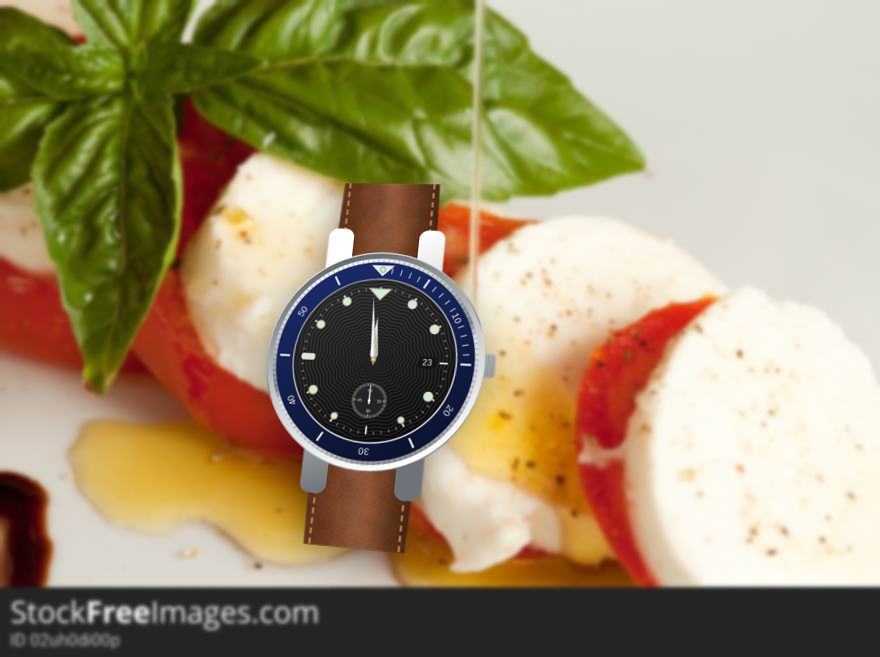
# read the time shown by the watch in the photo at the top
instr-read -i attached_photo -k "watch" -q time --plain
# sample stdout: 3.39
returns 11.59
